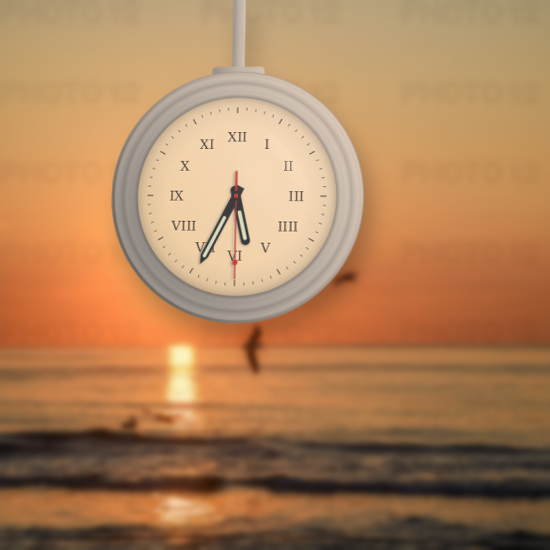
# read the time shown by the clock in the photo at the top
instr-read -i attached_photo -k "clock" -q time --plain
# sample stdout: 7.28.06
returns 5.34.30
